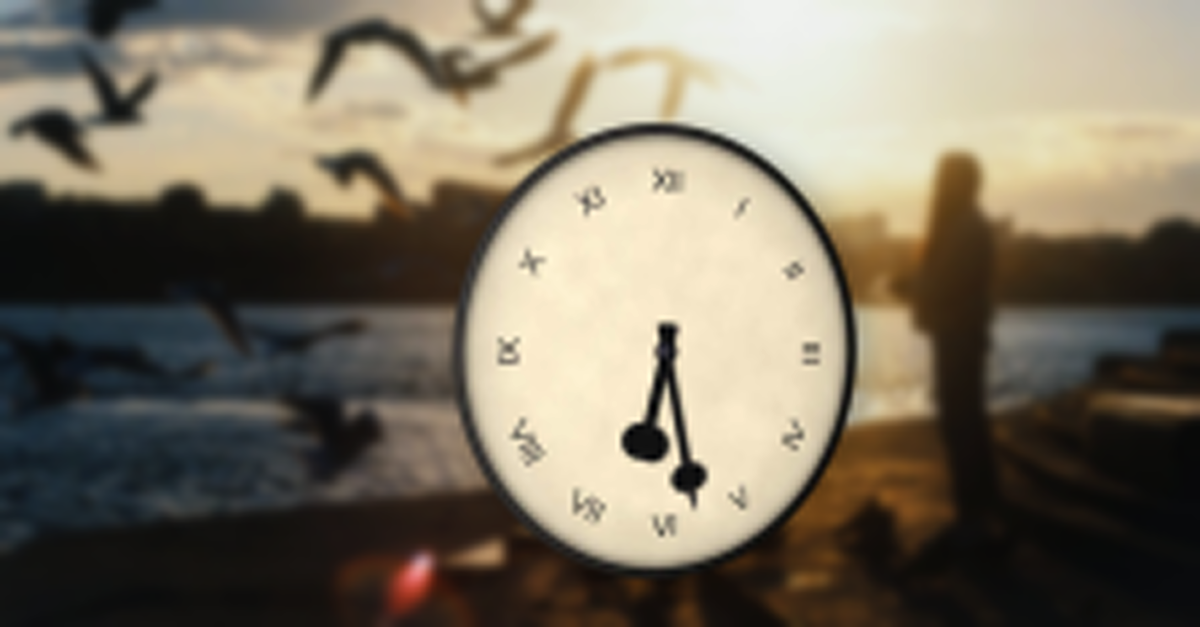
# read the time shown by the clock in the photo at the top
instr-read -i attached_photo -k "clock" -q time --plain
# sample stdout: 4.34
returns 6.28
